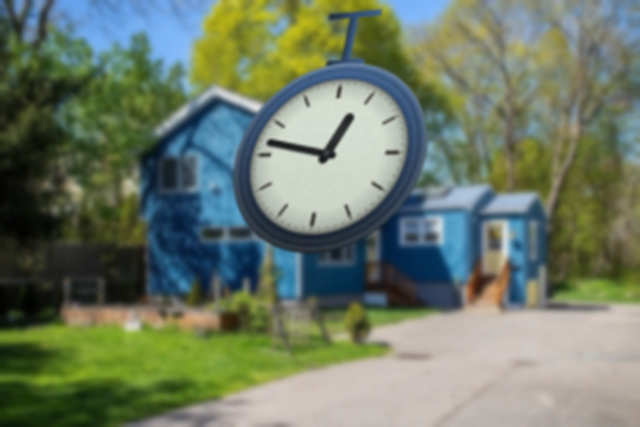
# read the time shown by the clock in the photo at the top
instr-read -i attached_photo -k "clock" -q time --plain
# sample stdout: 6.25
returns 12.47
